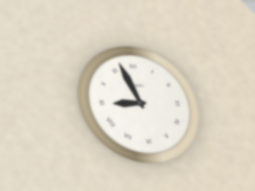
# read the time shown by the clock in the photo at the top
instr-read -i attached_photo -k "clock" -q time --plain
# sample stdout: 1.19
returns 8.57
